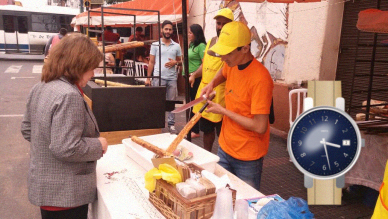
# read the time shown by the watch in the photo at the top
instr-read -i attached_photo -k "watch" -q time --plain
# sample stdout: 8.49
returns 3.28
